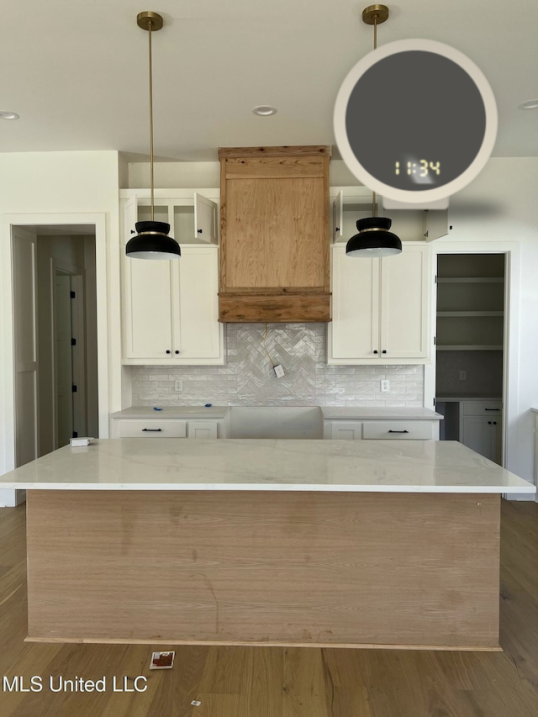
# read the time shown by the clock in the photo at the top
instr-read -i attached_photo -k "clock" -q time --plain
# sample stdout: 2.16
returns 11.34
